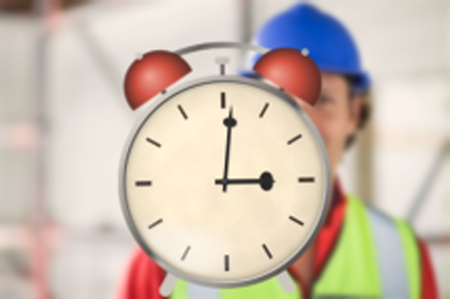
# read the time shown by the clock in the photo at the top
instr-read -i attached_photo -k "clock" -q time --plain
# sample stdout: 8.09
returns 3.01
